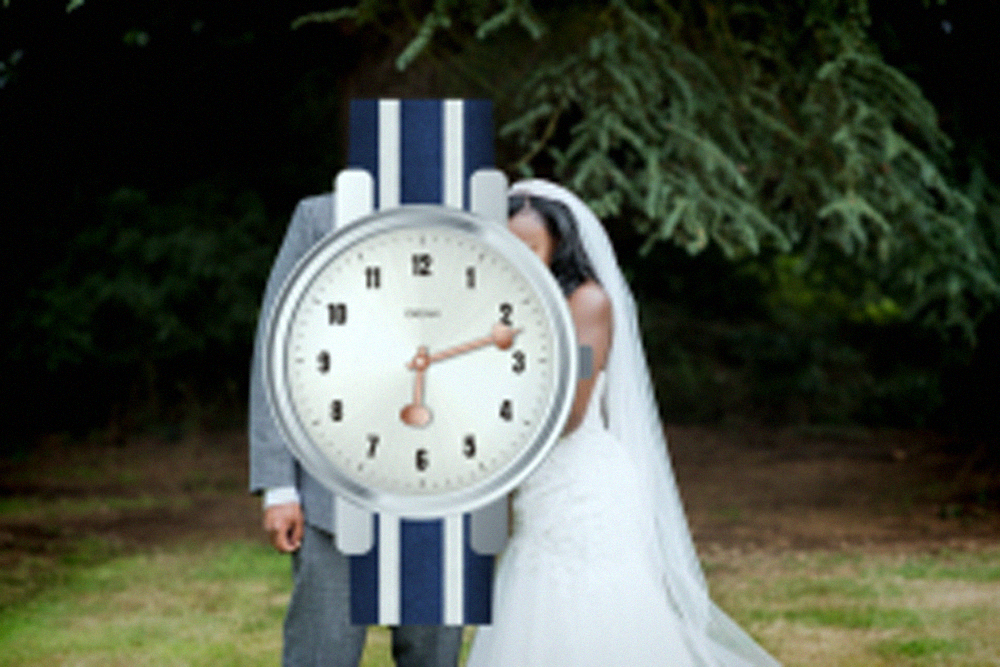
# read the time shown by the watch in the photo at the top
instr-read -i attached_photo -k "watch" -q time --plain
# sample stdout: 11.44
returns 6.12
